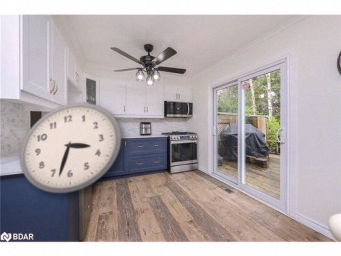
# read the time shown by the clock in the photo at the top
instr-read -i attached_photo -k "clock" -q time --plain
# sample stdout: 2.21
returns 3.33
